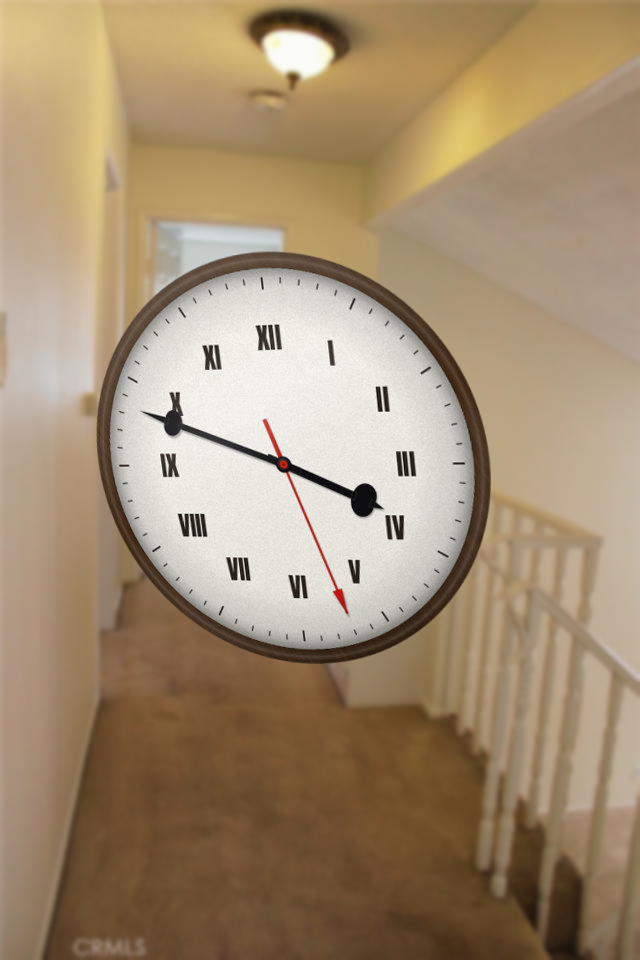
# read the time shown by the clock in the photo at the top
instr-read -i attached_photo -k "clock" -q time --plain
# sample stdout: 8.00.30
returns 3.48.27
